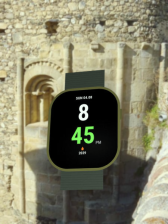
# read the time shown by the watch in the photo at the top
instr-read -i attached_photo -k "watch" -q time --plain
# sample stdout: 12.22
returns 8.45
